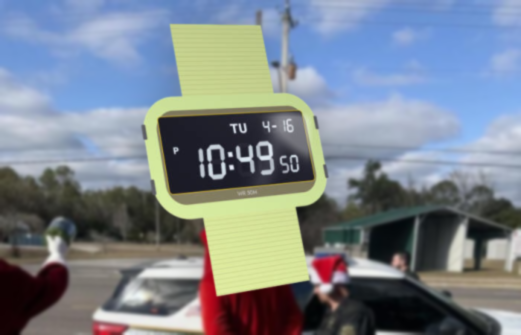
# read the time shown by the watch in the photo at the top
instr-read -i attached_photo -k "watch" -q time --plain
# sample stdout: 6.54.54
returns 10.49.50
